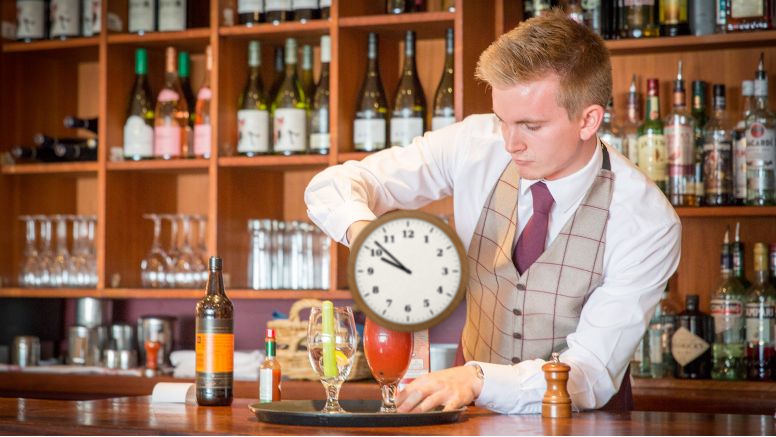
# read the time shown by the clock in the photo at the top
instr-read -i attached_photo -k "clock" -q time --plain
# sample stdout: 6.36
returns 9.52
